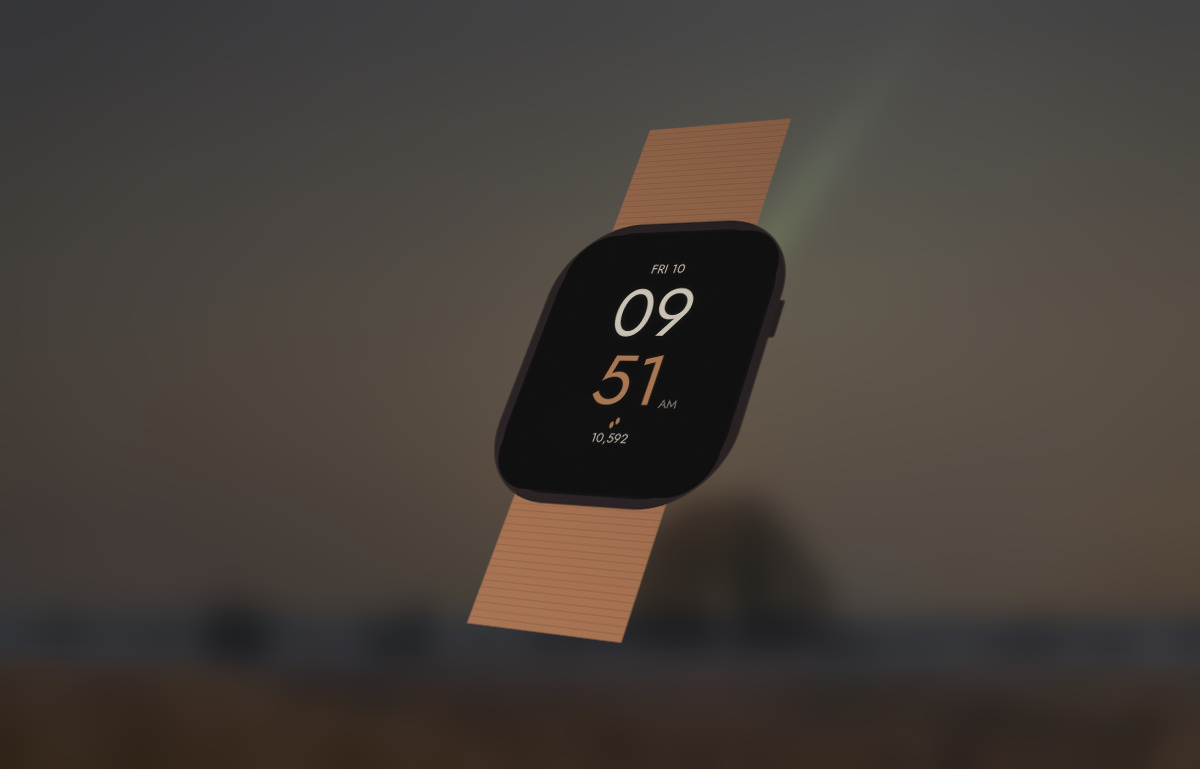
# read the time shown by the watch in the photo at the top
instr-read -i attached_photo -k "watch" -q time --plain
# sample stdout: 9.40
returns 9.51
